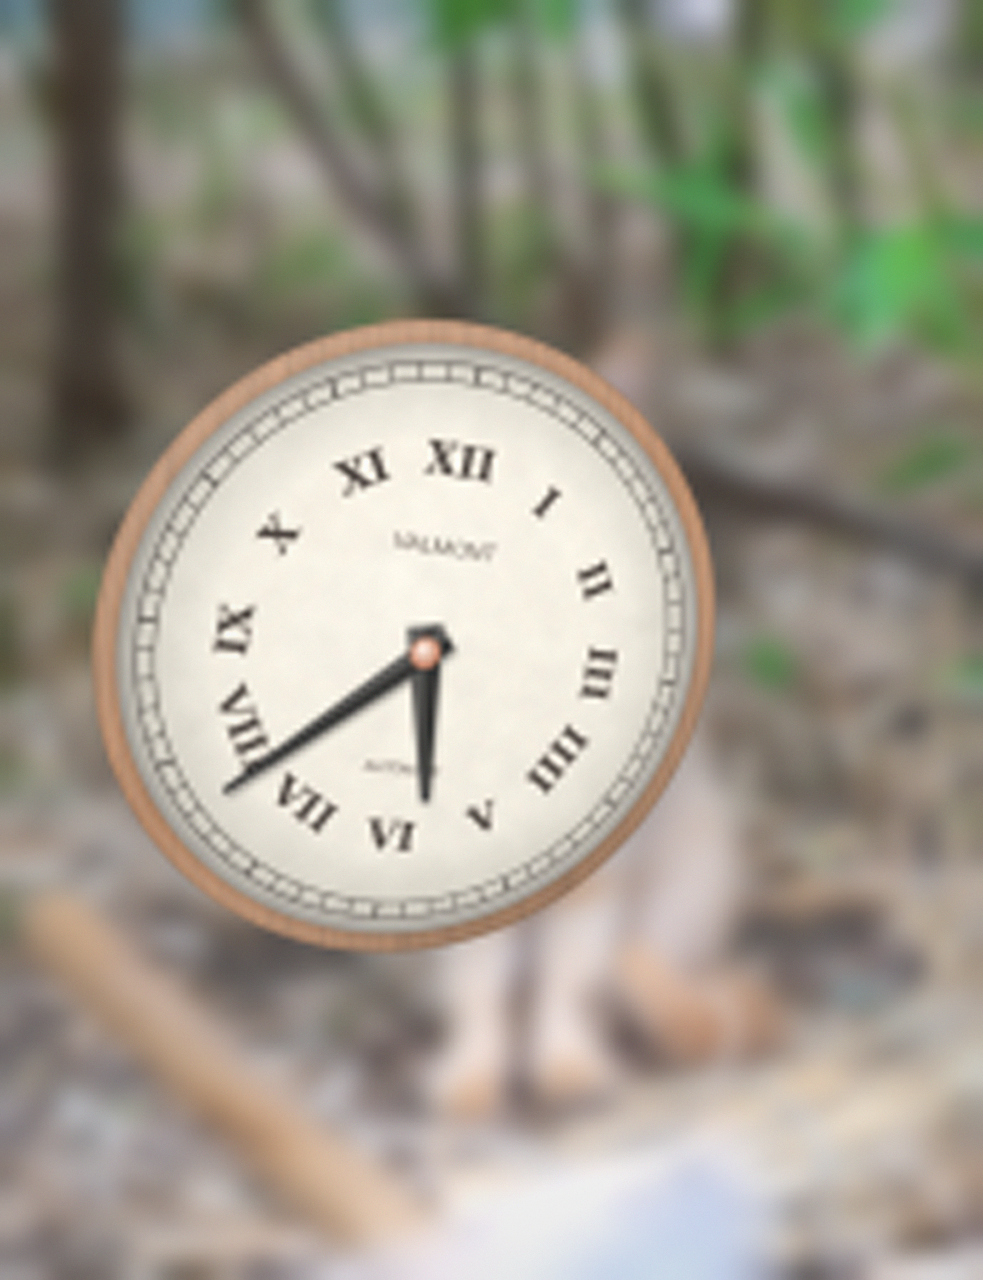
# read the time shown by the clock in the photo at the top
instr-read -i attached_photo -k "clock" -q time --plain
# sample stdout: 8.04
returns 5.38
